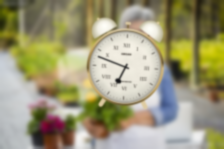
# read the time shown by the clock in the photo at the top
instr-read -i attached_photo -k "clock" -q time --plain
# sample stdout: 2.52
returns 6.48
